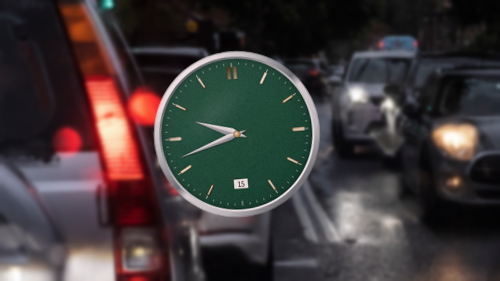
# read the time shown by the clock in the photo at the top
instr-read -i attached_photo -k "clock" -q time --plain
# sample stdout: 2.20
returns 9.42
